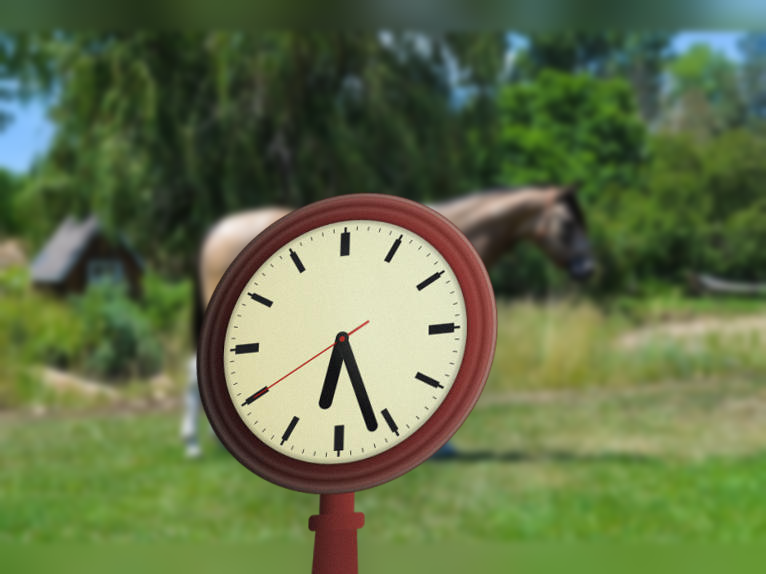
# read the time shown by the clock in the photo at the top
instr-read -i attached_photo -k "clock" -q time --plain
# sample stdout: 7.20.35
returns 6.26.40
